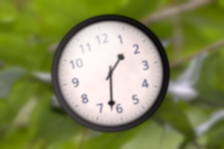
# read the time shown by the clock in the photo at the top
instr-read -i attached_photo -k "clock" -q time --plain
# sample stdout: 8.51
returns 1.32
